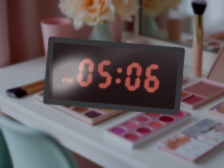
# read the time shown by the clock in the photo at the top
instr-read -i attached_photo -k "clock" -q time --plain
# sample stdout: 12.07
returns 5.06
